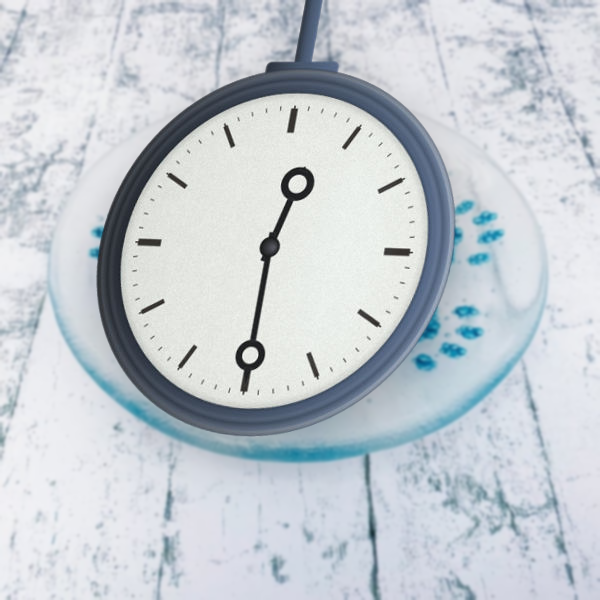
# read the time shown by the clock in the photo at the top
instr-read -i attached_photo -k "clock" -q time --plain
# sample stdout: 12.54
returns 12.30
